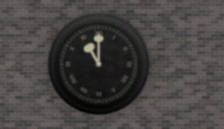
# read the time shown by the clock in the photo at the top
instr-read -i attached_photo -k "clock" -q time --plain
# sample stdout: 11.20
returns 11.00
